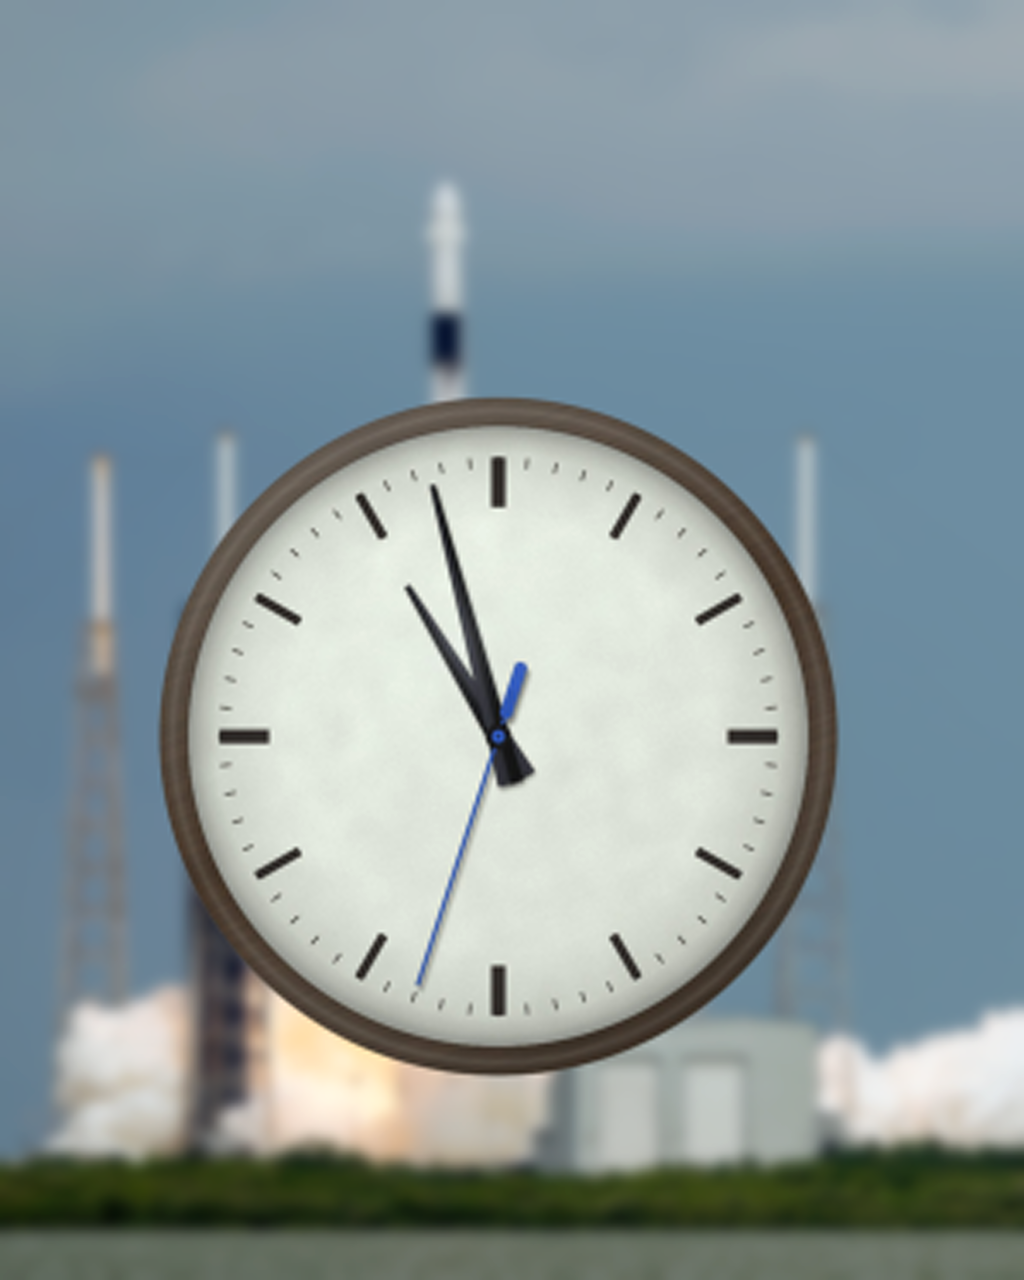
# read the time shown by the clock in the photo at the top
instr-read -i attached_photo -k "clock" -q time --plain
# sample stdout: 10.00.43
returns 10.57.33
